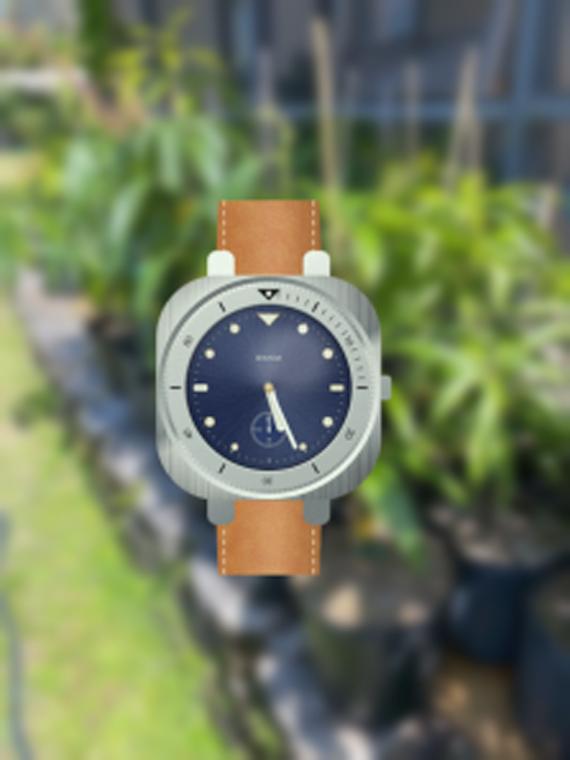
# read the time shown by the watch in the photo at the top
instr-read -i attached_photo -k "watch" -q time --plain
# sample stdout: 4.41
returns 5.26
